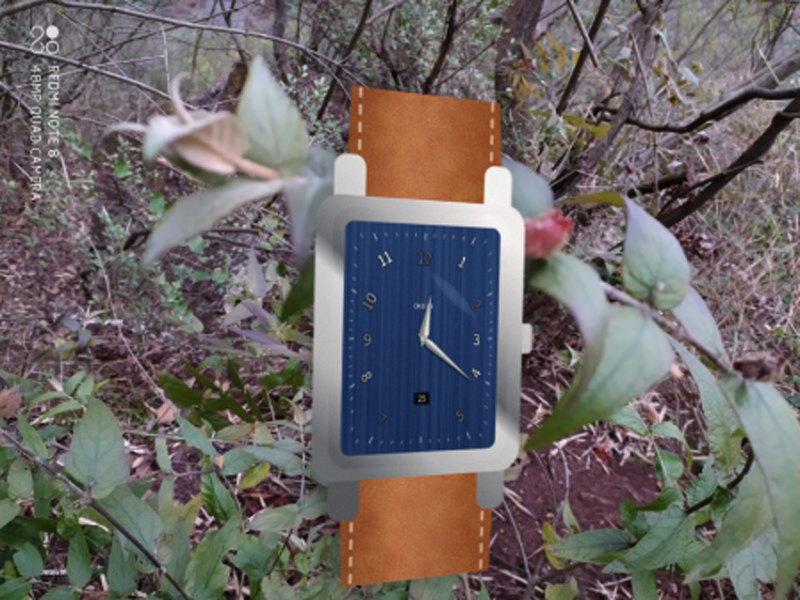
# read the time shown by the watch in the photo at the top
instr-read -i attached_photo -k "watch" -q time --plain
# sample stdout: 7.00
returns 12.21
